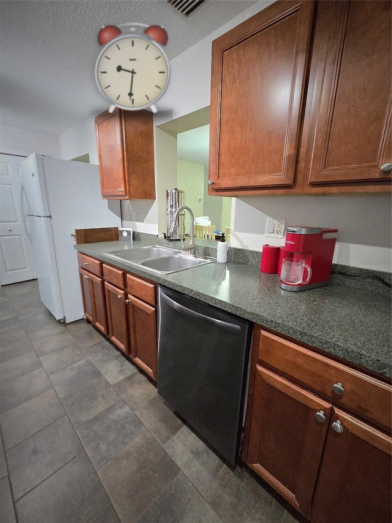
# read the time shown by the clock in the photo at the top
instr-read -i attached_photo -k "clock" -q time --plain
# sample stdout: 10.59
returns 9.31
